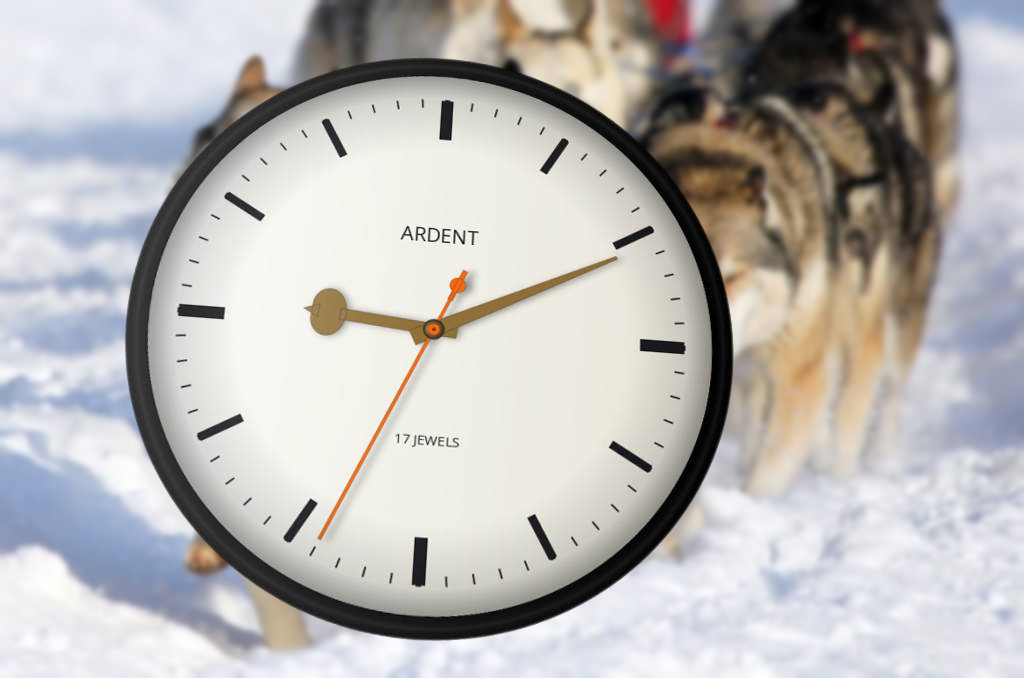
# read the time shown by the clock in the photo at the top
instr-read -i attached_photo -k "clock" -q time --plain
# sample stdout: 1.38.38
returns 9.10.34
